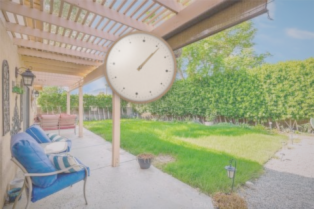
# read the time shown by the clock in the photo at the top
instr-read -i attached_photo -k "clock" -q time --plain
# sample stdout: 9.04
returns 1.06
